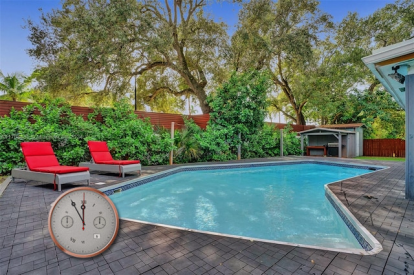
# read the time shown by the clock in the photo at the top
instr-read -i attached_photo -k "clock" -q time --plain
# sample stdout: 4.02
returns 11.55
